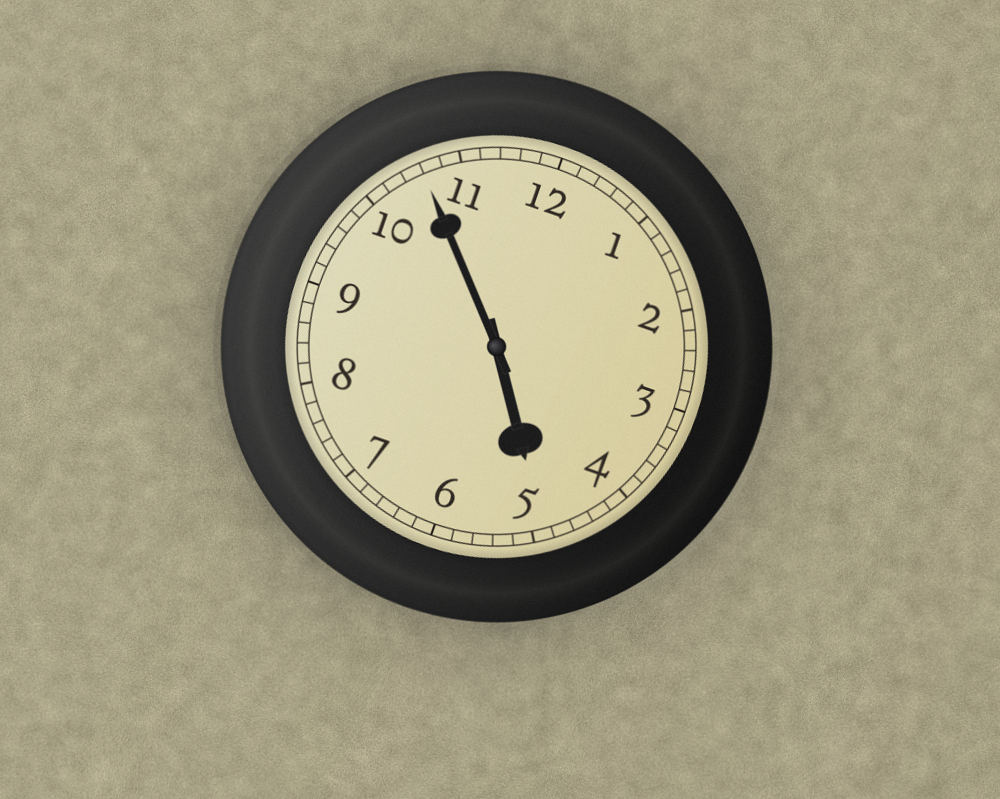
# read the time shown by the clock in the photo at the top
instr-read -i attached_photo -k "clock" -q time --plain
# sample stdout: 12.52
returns 4.53
